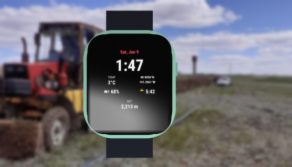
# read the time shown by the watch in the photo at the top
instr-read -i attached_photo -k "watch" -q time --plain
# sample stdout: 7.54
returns 1.47
